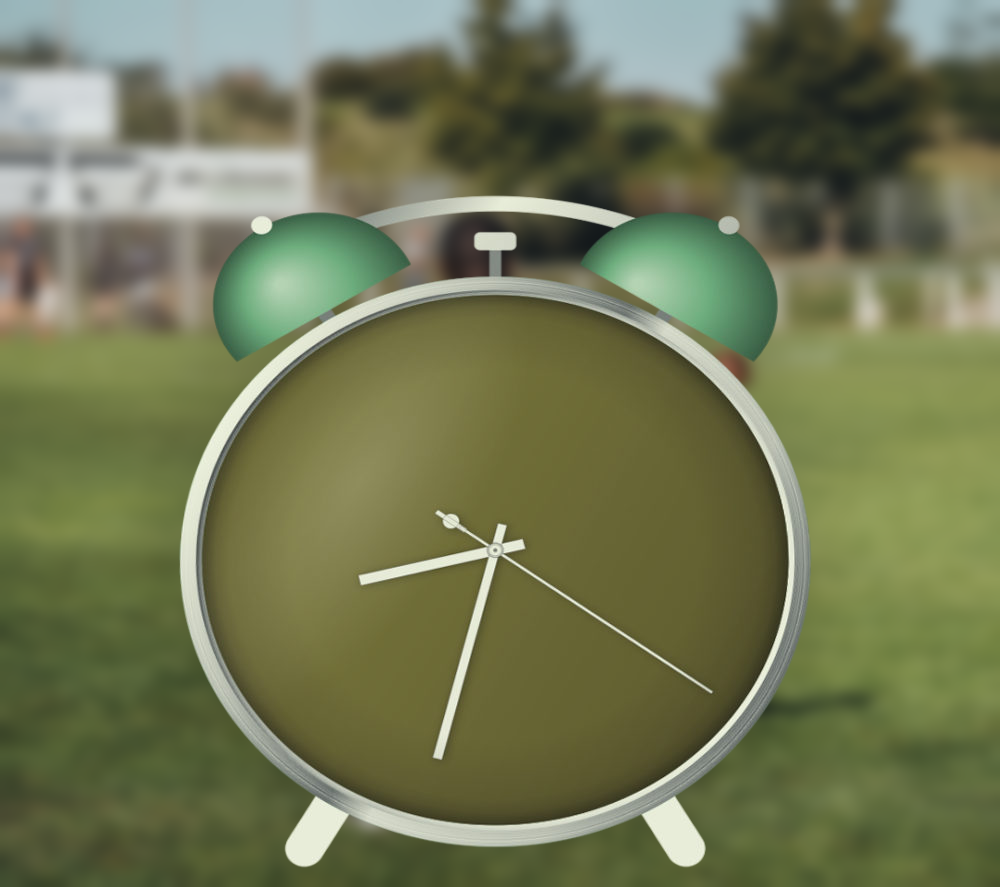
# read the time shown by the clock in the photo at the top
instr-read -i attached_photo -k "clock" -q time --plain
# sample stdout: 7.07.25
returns 8.32.21
